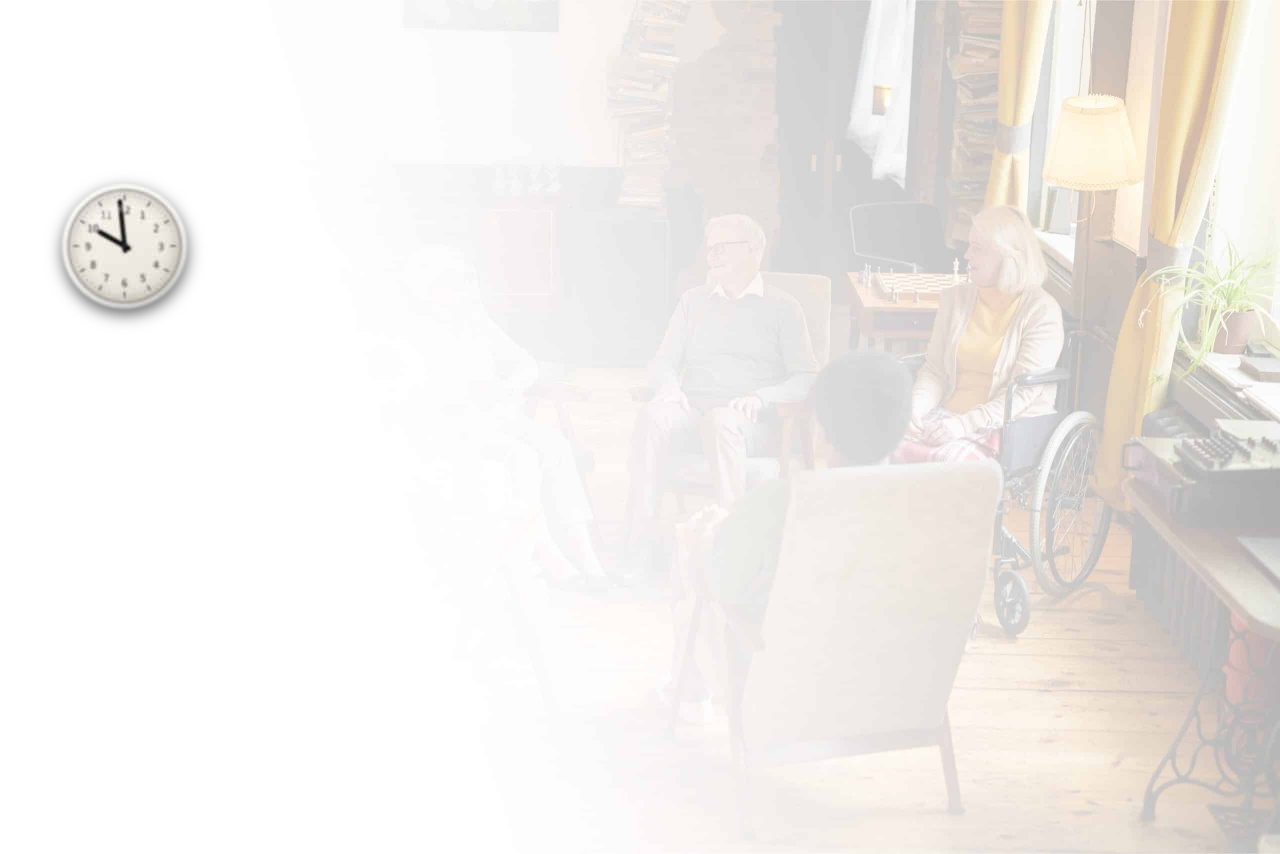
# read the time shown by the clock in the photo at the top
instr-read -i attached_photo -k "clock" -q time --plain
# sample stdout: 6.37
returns 9.59
